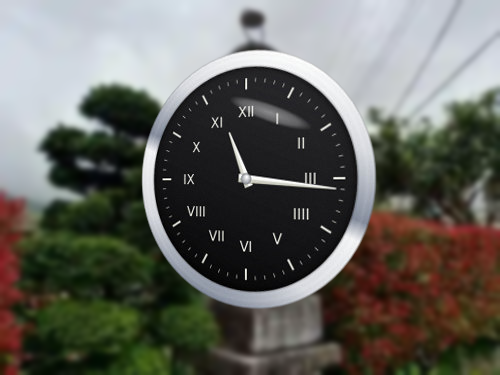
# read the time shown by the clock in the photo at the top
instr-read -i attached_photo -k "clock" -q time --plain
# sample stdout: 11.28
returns 11.16
